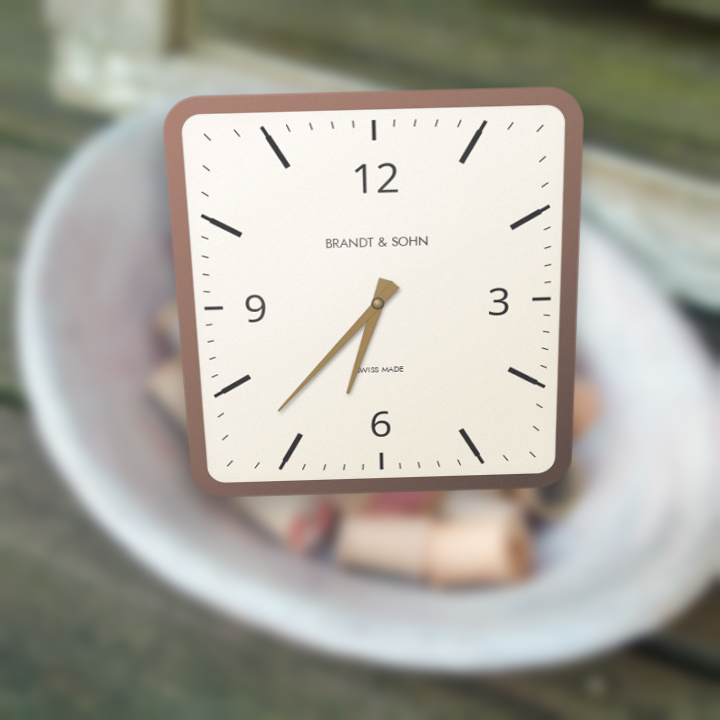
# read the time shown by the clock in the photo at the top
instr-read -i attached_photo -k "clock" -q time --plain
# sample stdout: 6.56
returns 6.37
